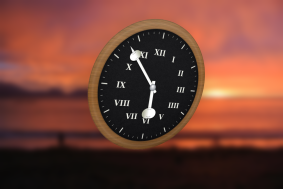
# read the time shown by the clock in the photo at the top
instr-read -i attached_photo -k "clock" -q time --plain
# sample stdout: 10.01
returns 5.53
